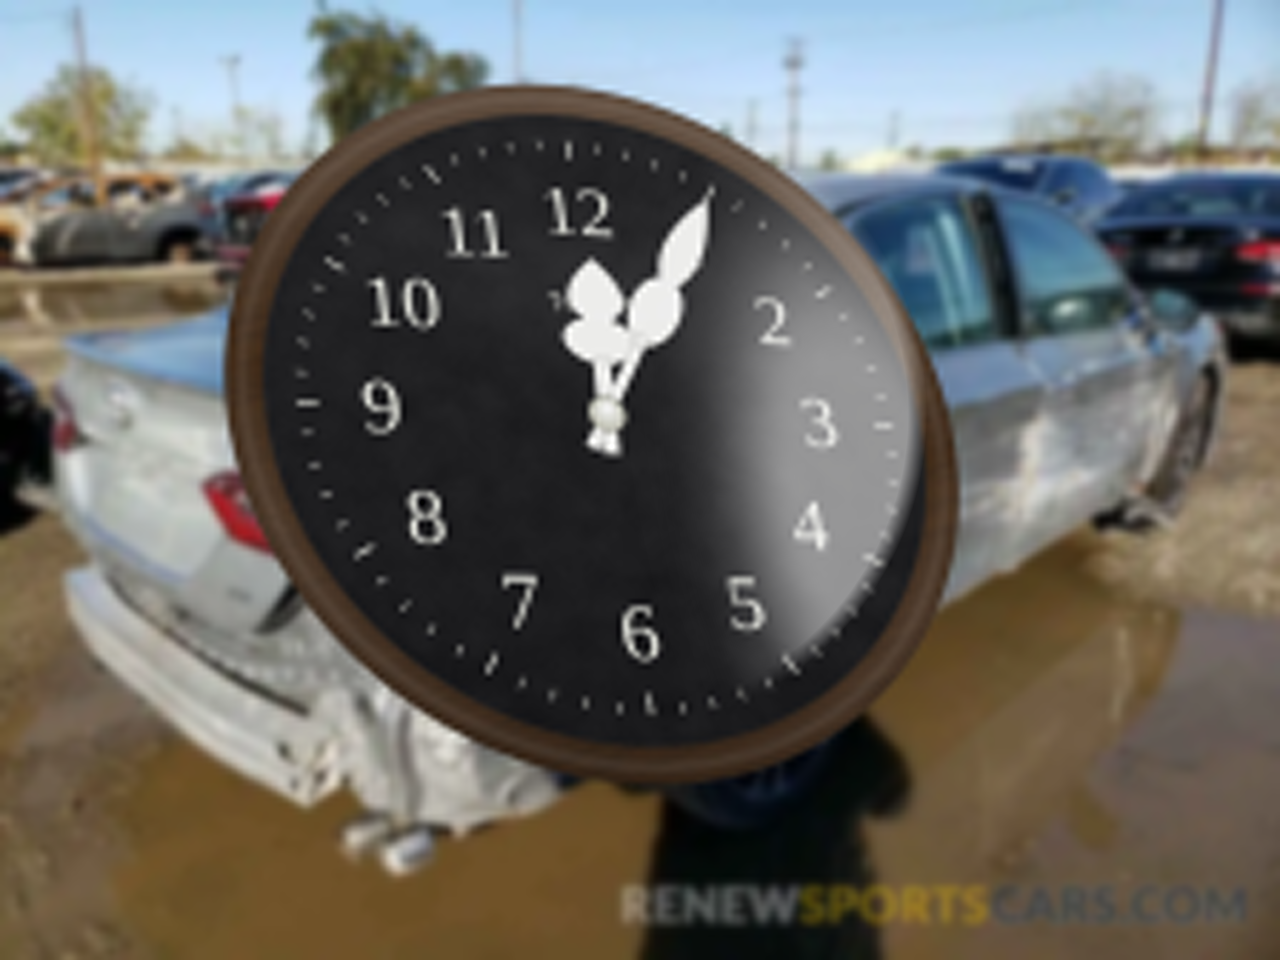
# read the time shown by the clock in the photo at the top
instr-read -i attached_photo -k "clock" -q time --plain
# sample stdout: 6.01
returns 12.05
